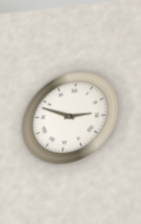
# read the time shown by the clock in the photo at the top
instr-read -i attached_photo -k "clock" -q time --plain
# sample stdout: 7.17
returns 2.48
